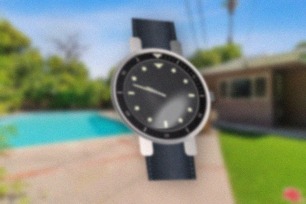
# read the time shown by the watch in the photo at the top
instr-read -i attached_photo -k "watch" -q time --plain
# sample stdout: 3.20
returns 9.48
